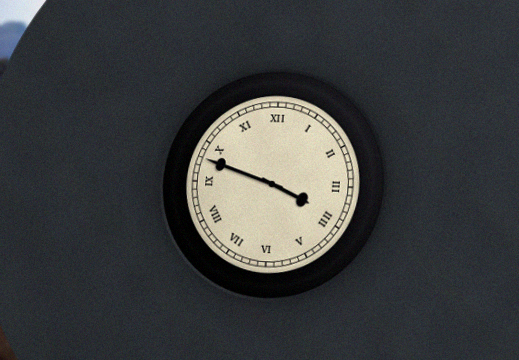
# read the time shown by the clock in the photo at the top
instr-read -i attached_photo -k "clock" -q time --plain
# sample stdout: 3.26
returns 3.48
